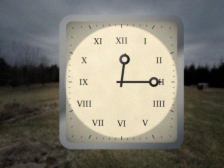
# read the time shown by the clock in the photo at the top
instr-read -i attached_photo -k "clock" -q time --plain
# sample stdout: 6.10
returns 12.15
